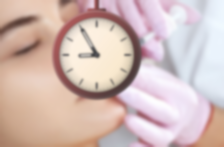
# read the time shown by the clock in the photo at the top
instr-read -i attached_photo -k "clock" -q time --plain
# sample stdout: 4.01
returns 8.55
